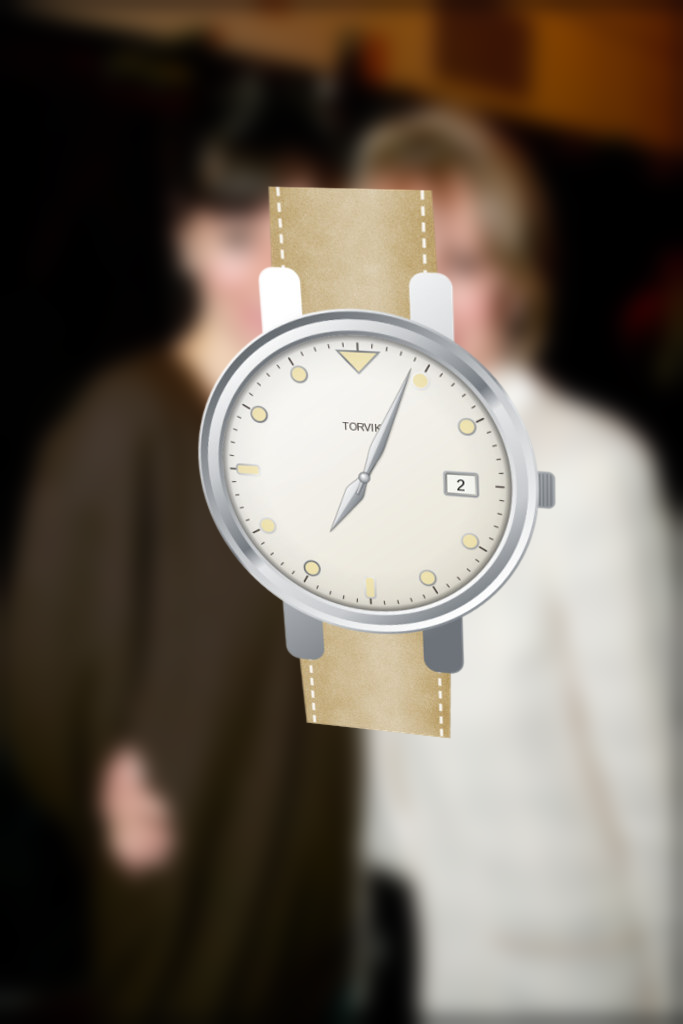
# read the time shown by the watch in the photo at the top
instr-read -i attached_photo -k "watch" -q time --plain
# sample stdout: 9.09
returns 7.04
